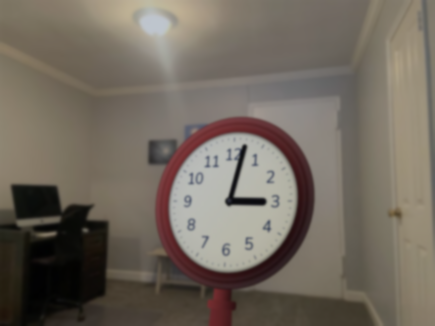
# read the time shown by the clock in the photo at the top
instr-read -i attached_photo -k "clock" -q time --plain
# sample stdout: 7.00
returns 3.02
